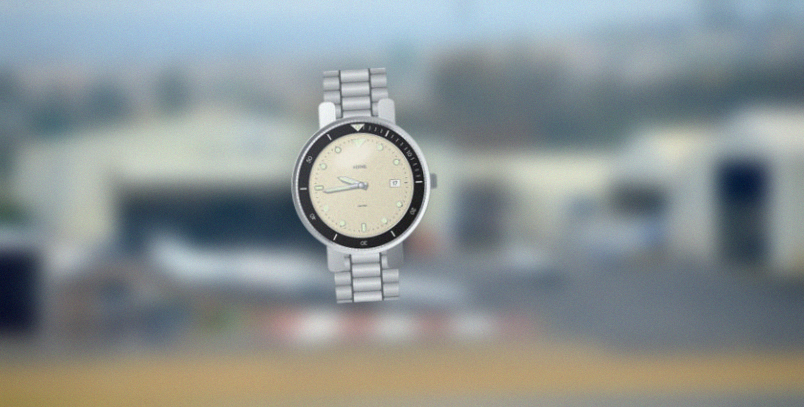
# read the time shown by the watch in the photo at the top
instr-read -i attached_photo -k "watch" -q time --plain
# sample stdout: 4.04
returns 9.44
